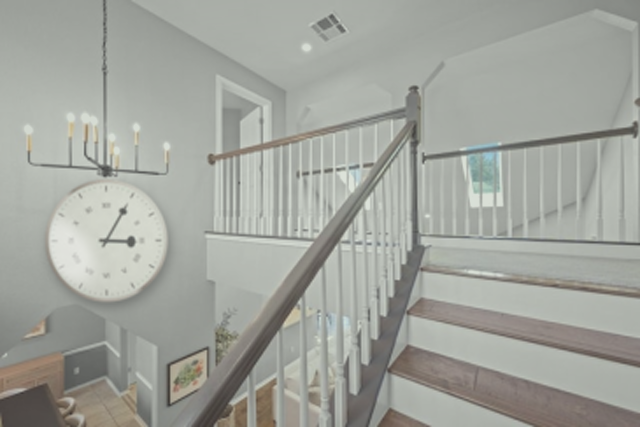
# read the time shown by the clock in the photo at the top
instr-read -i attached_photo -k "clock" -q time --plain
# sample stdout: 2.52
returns 3.05
